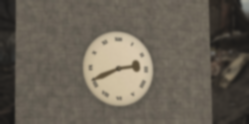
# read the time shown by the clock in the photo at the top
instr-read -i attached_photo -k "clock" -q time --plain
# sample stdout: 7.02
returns 2.41
